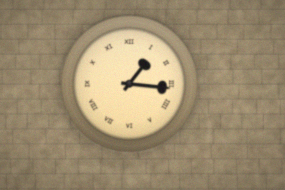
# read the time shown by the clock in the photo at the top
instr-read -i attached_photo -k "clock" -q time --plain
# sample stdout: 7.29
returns 1.16
